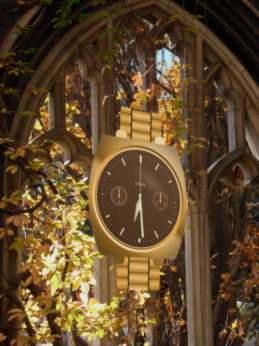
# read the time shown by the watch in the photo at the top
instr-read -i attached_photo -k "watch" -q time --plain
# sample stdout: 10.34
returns 6.29
